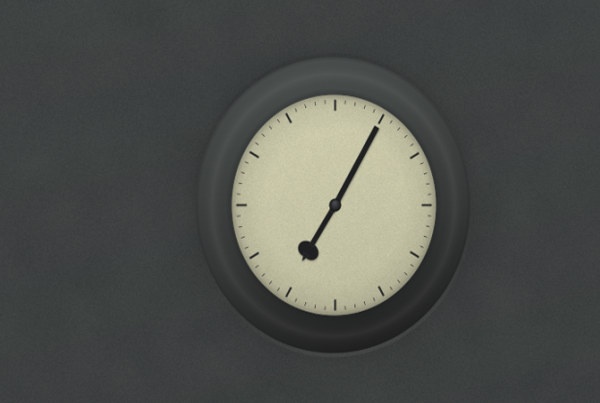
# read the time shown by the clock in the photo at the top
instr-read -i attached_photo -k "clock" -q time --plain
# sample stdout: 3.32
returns 7.05
